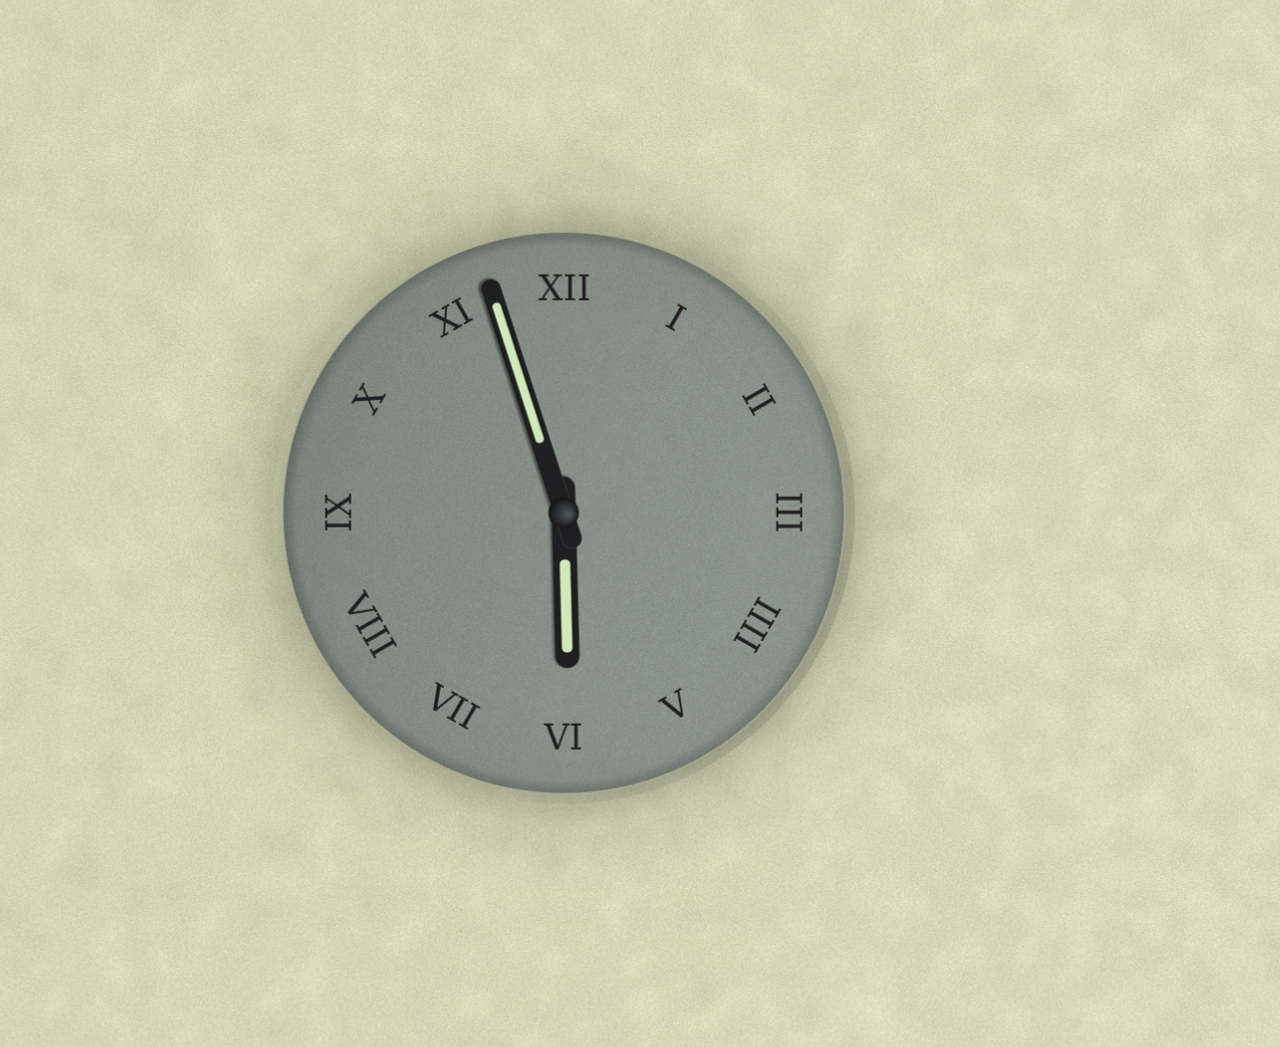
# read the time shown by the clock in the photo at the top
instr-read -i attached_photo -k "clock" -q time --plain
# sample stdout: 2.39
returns 5.57
